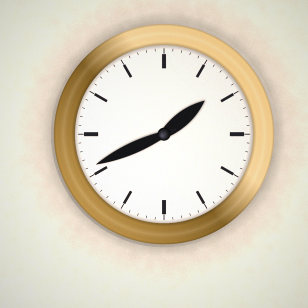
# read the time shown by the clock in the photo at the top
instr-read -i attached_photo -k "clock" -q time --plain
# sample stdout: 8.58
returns 1.41
